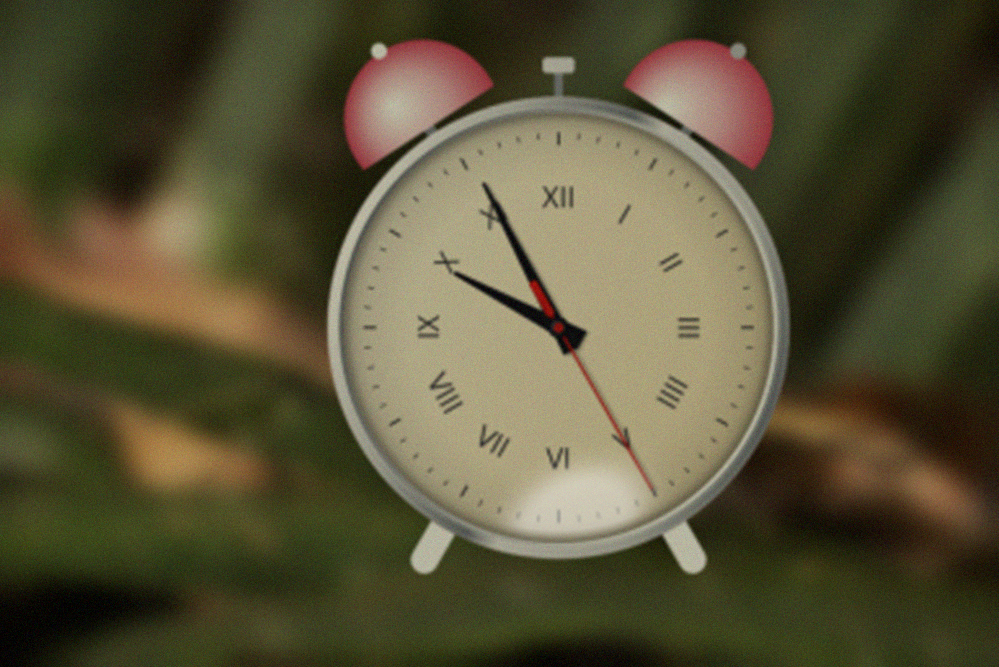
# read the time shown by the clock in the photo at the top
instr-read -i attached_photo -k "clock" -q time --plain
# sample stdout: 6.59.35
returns 9.55.25
